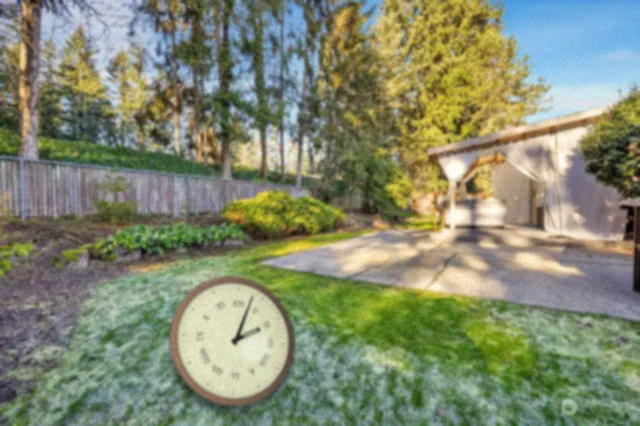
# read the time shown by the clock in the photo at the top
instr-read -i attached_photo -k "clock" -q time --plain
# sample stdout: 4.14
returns 2.03
